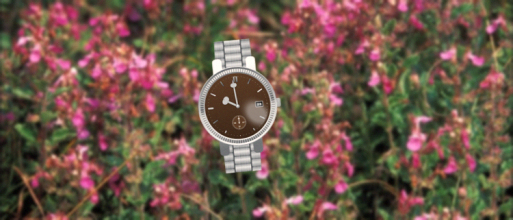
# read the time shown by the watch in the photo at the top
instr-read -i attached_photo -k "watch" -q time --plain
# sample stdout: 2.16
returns 9.59
